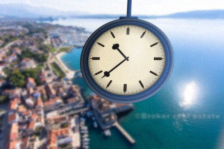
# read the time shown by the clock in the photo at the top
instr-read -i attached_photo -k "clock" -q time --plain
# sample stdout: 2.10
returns 10.38
